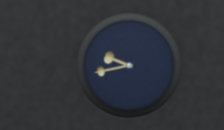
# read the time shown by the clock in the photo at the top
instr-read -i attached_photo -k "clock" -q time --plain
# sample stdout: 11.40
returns 9.43
